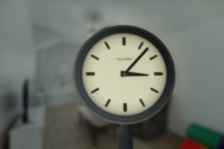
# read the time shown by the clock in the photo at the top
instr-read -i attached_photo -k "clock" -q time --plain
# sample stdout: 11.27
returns 3.07
